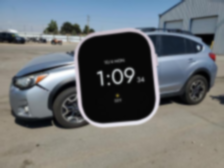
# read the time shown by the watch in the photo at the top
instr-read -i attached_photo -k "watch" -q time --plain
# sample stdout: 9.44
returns 1.09
